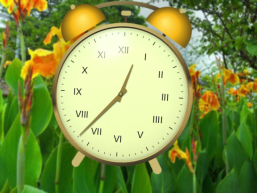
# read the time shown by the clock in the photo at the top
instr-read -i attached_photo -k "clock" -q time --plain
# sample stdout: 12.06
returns 12.37
